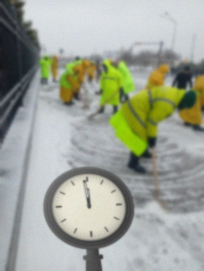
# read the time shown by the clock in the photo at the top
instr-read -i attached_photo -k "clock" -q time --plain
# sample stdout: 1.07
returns 11.59
